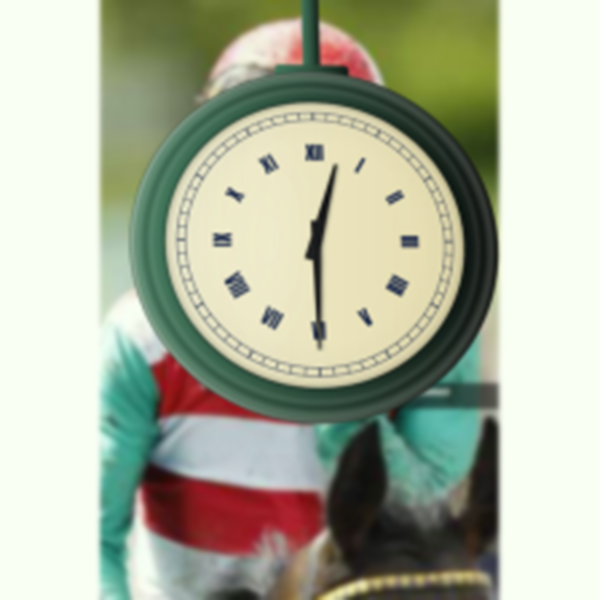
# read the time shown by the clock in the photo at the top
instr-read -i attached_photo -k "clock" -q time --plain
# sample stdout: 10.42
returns 12.30
